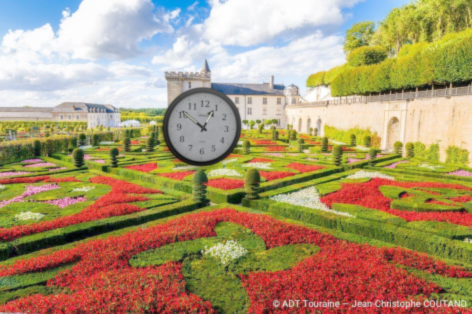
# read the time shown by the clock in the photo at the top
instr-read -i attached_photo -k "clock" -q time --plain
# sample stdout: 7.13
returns 12.51
